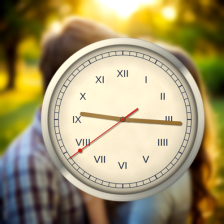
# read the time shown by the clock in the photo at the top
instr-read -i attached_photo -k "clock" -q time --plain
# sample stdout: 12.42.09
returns 9.15.39
